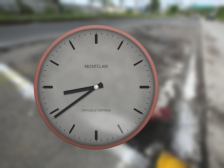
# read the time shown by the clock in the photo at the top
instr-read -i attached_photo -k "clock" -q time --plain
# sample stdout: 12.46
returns 8.39
